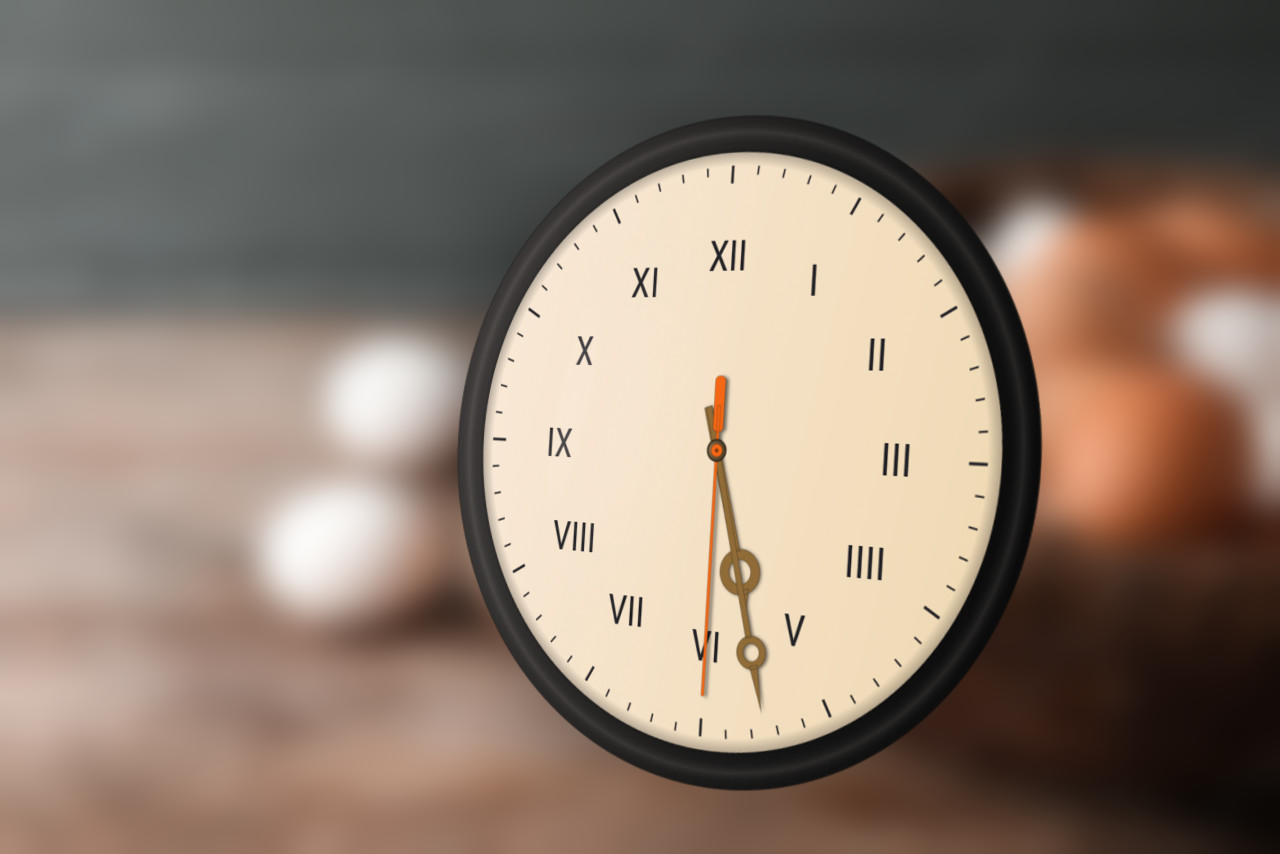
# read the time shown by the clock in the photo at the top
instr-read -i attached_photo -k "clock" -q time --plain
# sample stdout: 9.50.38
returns 5.27.30
